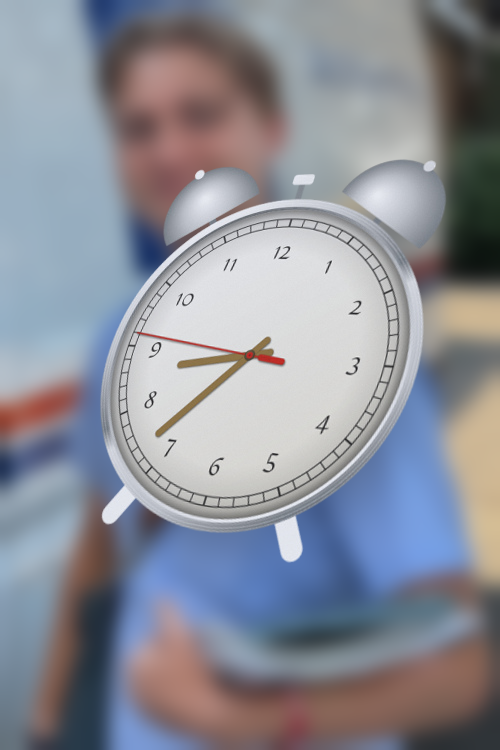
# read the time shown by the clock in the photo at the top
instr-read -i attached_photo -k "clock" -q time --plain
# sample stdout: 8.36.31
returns 8.36.46
